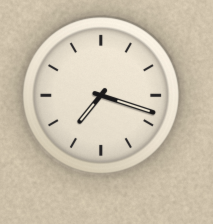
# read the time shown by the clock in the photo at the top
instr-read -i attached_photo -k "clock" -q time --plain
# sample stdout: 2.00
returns 7.18
